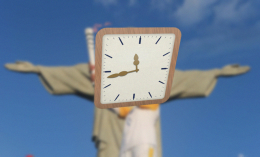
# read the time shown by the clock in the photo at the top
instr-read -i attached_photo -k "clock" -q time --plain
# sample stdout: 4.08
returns 11.43
